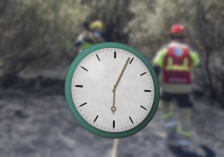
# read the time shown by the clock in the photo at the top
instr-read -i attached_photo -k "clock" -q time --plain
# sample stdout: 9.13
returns 6.04
